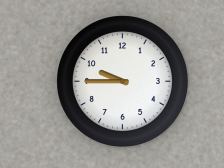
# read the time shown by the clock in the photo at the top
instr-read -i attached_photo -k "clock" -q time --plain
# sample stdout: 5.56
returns 9.45
